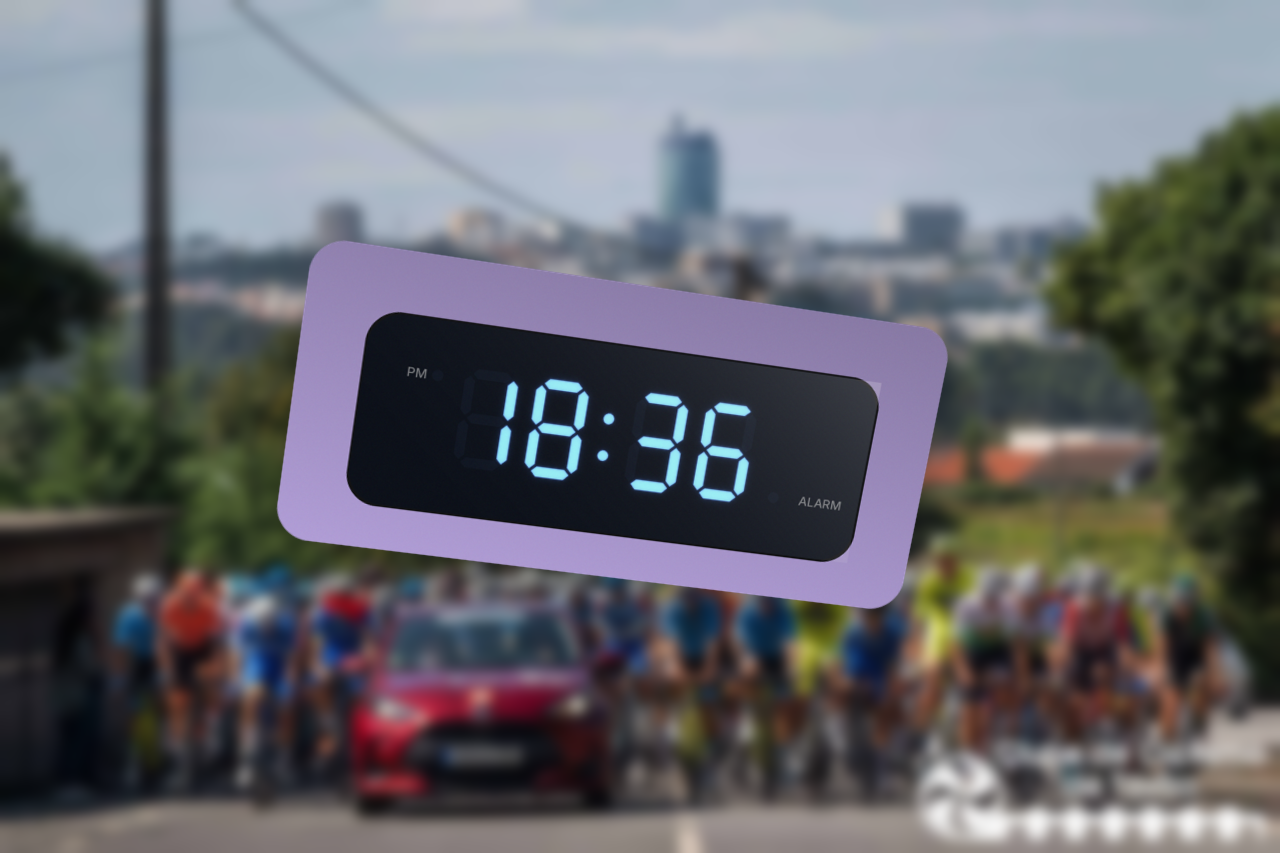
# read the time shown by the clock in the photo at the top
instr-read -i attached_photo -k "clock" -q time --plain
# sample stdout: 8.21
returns 18.36
